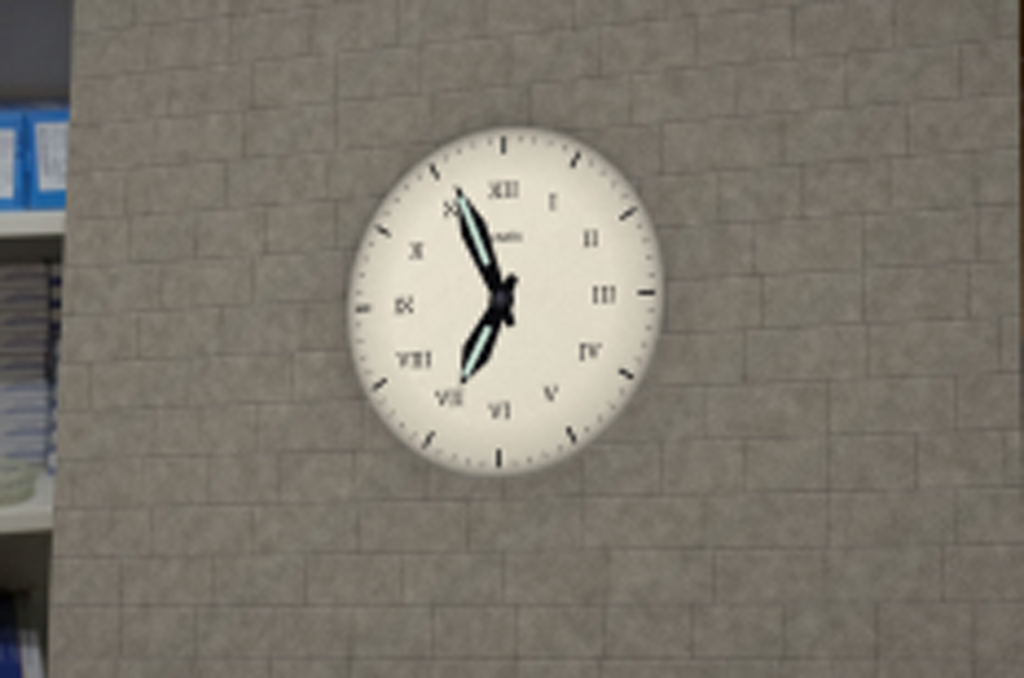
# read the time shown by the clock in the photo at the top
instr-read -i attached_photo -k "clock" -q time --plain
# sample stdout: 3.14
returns 6.56
